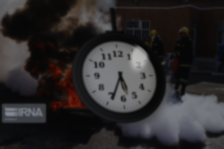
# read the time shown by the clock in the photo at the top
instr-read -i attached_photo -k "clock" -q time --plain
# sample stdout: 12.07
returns 5.34
